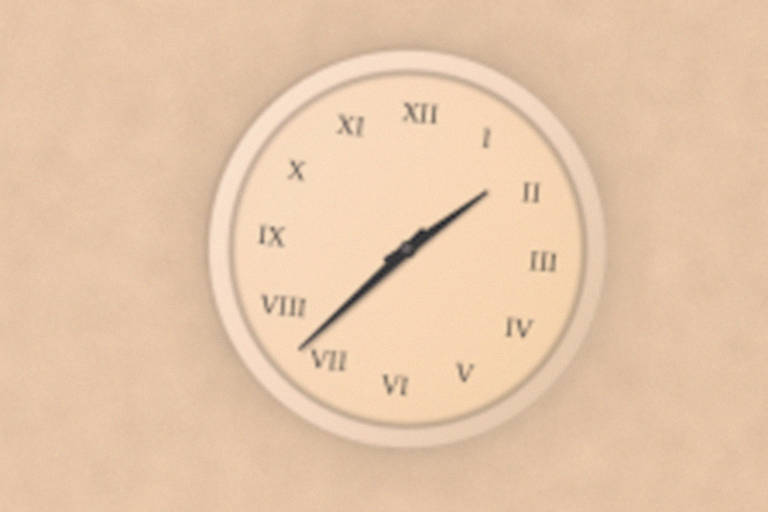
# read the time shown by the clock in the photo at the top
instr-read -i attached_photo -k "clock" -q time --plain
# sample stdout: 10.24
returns 1.37
